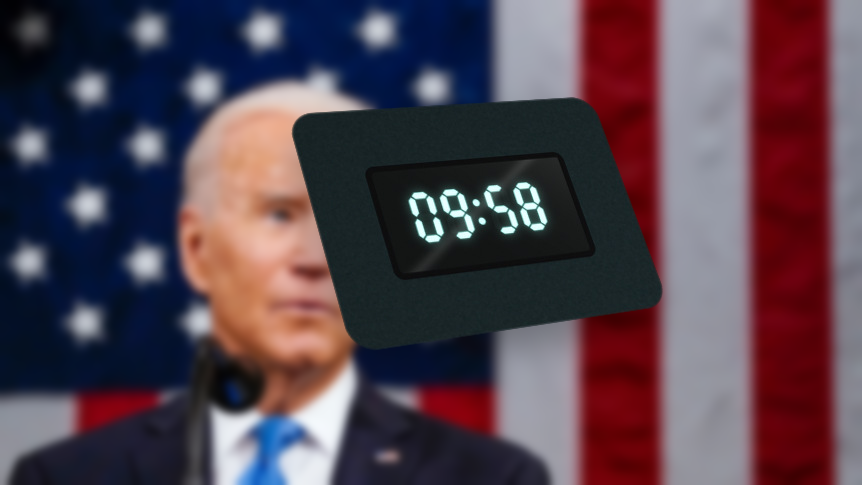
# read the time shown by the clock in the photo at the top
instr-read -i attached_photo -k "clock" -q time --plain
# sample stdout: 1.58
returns 9.58
